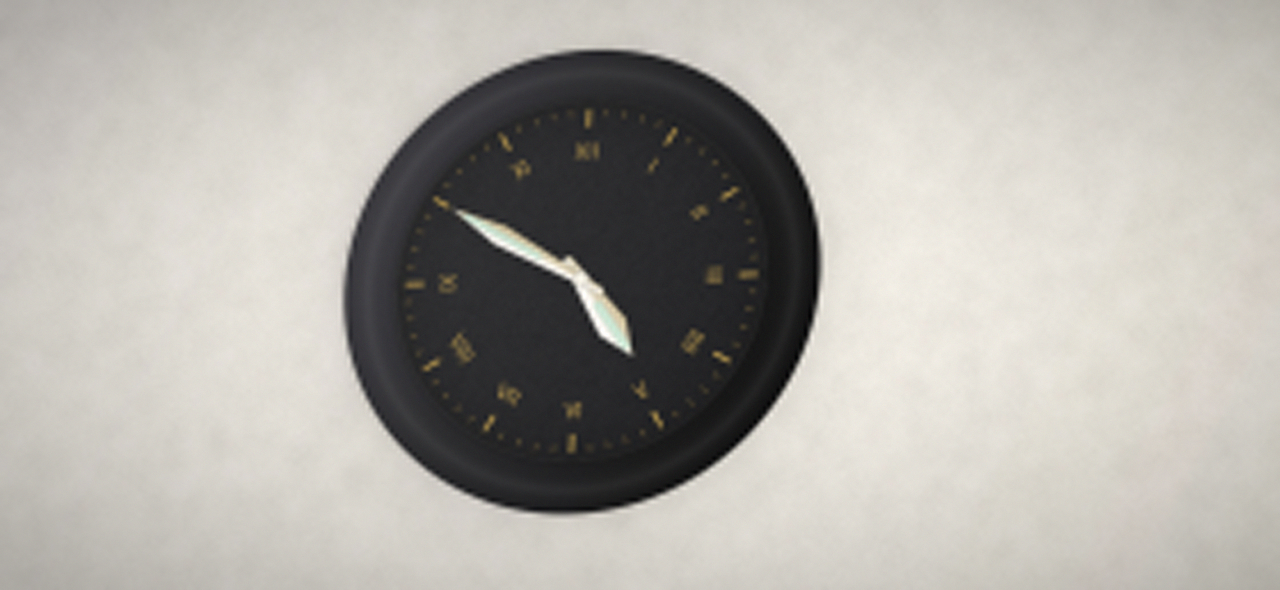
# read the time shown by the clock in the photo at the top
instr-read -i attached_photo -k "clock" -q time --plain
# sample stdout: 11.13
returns 4.50
